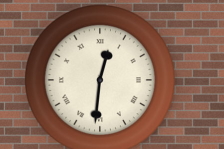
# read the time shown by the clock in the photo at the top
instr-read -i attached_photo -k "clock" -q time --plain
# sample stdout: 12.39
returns 12.31
